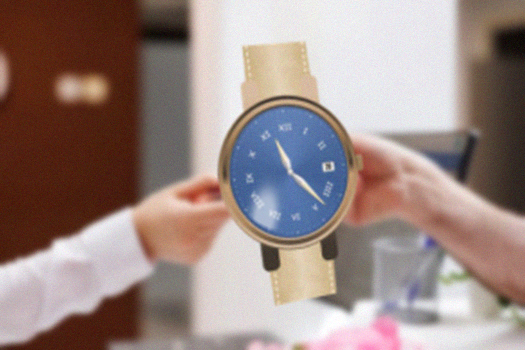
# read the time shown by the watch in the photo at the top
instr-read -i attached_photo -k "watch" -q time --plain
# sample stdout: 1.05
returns 11.23
